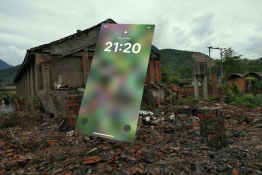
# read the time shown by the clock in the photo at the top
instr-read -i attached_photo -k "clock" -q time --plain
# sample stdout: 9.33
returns 21.20
